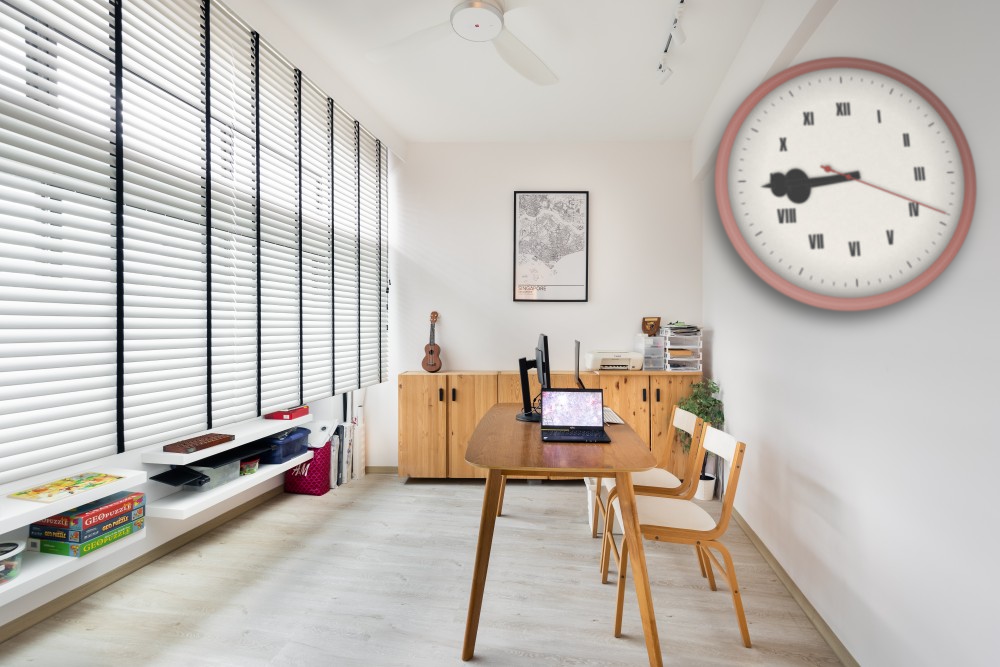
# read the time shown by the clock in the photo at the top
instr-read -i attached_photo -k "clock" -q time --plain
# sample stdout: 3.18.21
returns 8.44.19
